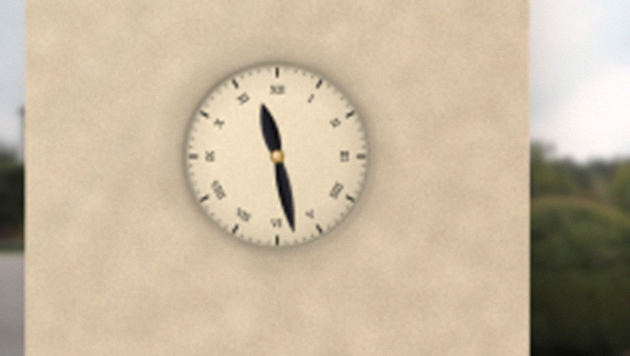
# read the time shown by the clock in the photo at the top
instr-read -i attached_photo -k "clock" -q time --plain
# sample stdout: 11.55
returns 11.28
